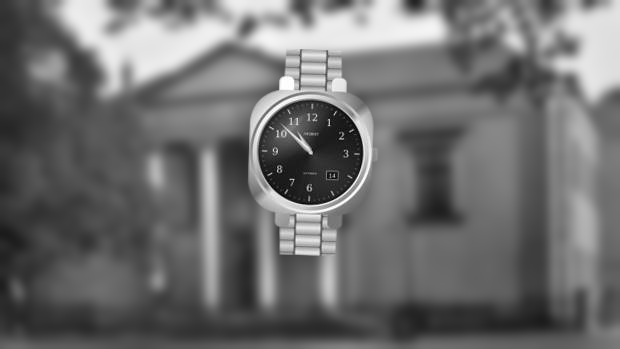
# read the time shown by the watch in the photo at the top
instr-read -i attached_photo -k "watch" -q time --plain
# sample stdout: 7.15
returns 10.52
